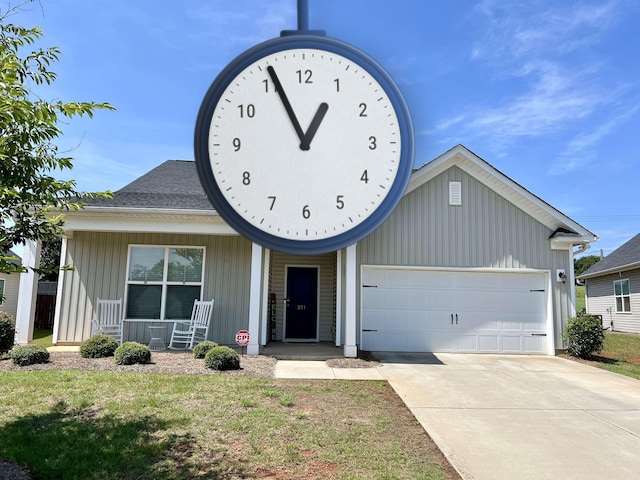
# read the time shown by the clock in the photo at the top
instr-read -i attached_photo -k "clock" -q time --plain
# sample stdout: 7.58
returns 12.56
